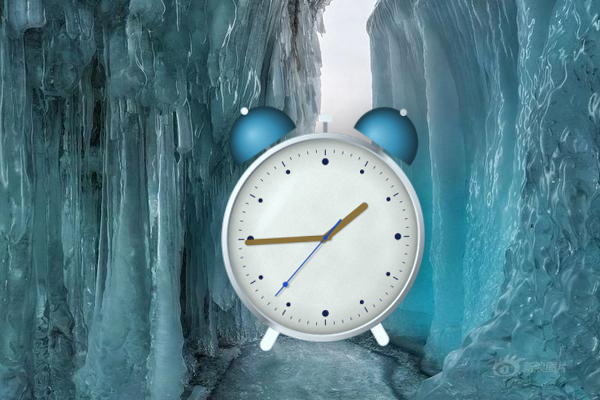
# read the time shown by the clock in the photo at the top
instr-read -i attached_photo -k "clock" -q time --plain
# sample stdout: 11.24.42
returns 1.44.37
